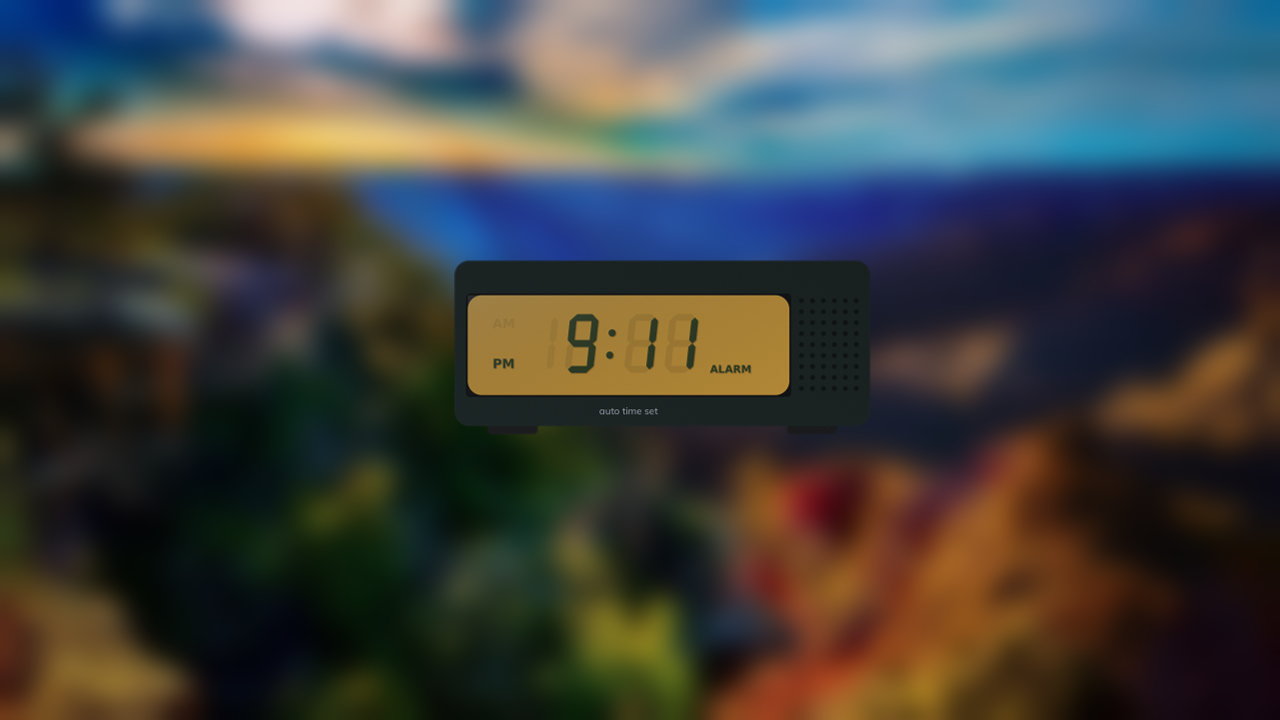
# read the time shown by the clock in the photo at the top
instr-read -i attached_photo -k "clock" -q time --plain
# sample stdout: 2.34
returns 9.11
